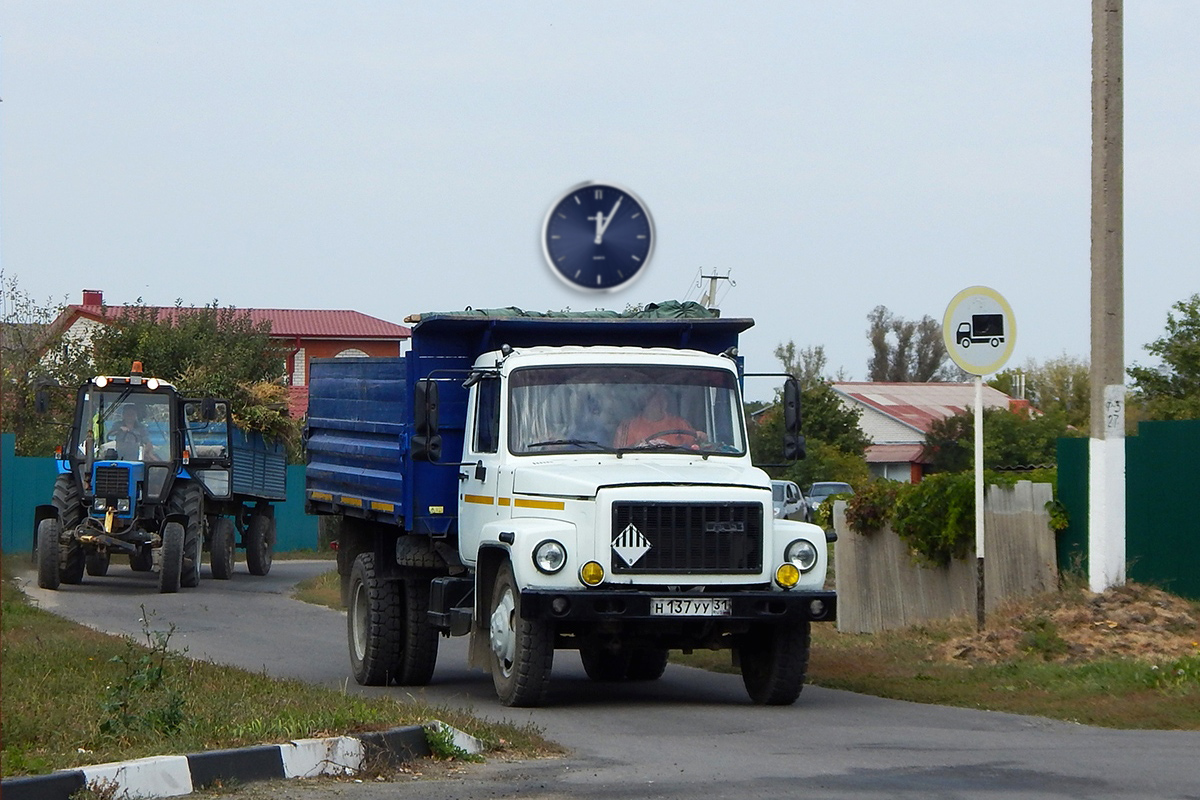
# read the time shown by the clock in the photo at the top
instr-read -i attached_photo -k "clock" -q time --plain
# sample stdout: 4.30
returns 12.05
